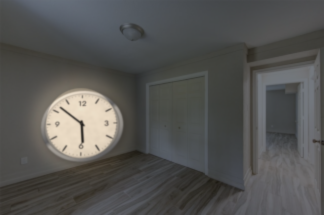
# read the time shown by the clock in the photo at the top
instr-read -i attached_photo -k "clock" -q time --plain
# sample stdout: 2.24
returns 5.52
